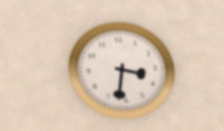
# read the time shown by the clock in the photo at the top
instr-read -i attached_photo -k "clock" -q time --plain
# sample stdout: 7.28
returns 3.32
